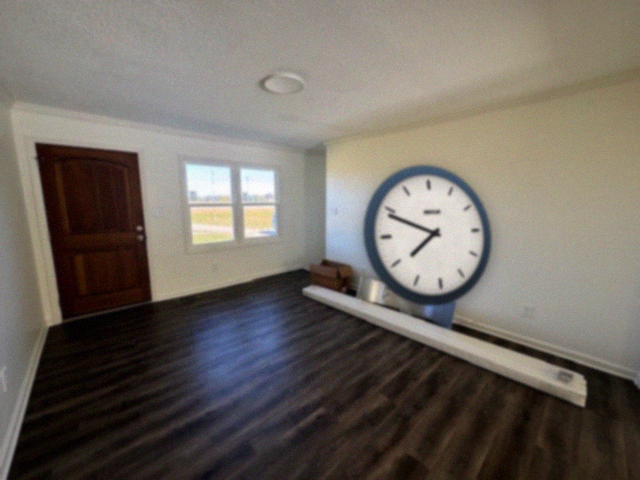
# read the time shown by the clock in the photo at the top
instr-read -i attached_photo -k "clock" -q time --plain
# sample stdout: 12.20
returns 7.49
